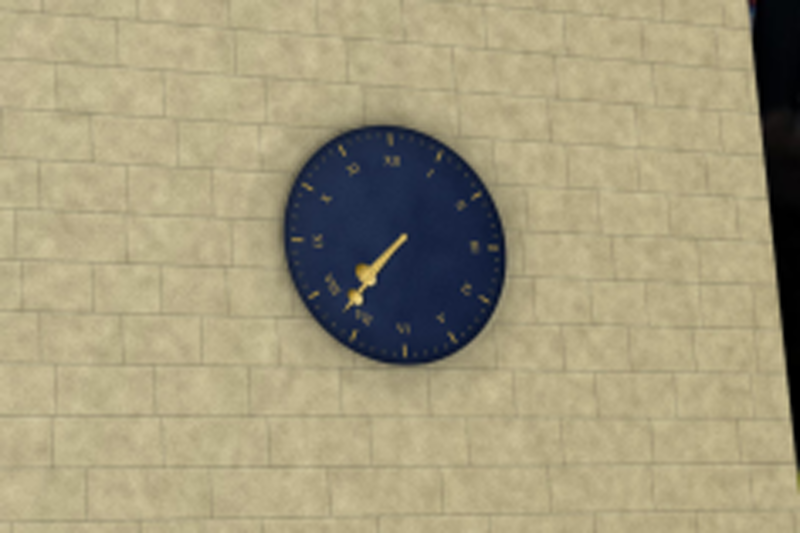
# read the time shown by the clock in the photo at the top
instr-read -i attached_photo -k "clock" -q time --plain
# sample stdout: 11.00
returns 7.37
